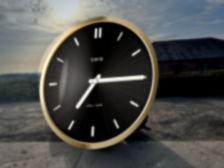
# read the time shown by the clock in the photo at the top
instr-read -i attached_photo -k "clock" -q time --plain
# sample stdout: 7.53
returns 7.15
